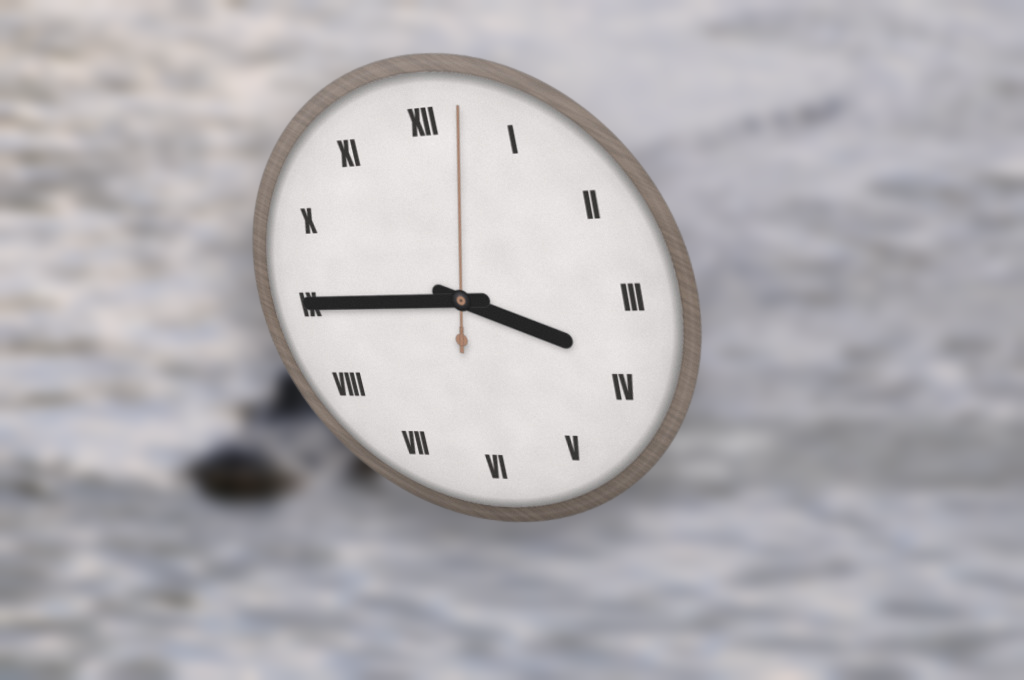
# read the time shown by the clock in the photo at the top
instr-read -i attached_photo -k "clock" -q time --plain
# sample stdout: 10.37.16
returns 3.45.02
